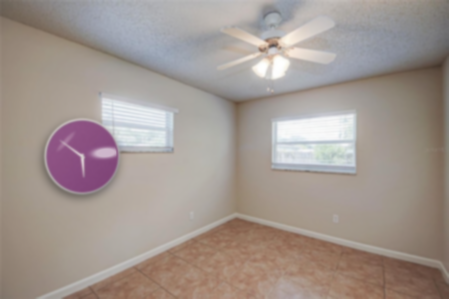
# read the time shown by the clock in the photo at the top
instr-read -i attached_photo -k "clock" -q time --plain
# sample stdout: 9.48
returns 5.51
